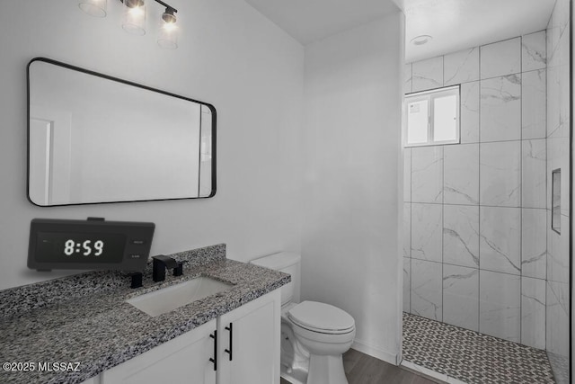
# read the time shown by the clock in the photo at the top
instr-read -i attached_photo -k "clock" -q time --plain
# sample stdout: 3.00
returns 8.59
